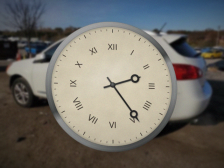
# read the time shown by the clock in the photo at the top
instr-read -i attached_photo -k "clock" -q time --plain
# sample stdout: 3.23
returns 2.24
